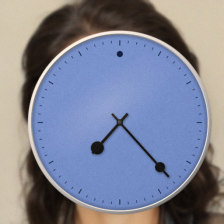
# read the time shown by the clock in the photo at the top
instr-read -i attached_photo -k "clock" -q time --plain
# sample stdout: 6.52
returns 7.23
